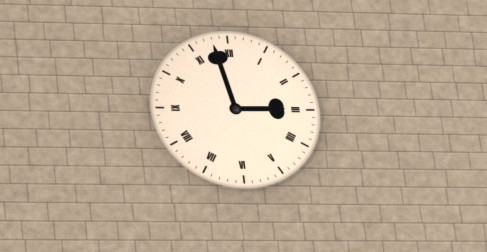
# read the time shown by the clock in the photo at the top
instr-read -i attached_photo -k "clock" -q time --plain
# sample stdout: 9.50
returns 2.58
